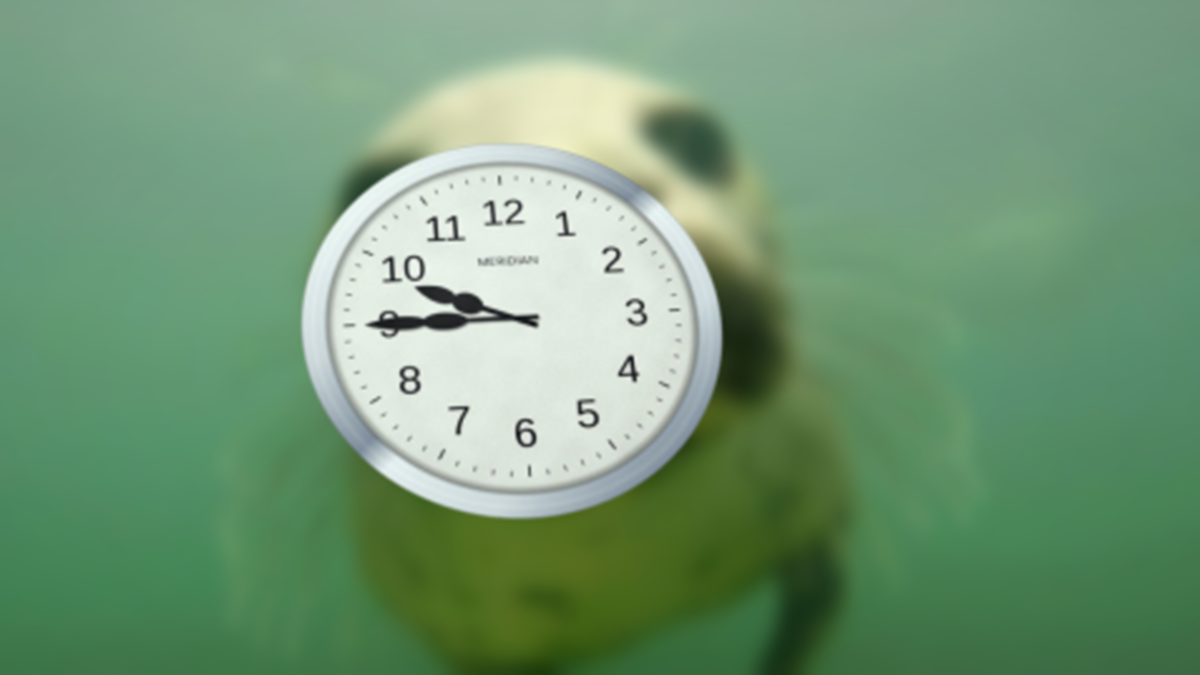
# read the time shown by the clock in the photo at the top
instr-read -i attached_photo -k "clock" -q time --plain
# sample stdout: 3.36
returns 9.45
